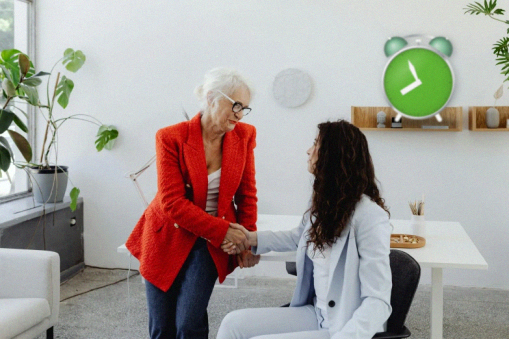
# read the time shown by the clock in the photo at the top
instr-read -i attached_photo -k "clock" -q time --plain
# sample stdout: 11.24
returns 7.56
